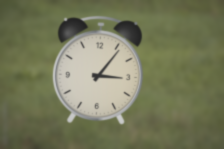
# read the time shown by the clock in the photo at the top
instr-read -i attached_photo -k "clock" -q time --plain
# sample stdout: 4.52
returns 3.06
